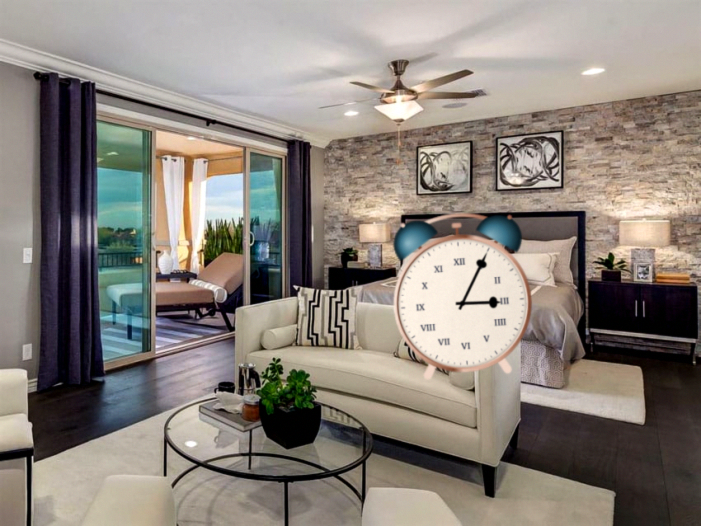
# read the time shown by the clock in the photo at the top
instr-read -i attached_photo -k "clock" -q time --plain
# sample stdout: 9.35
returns 3.05
